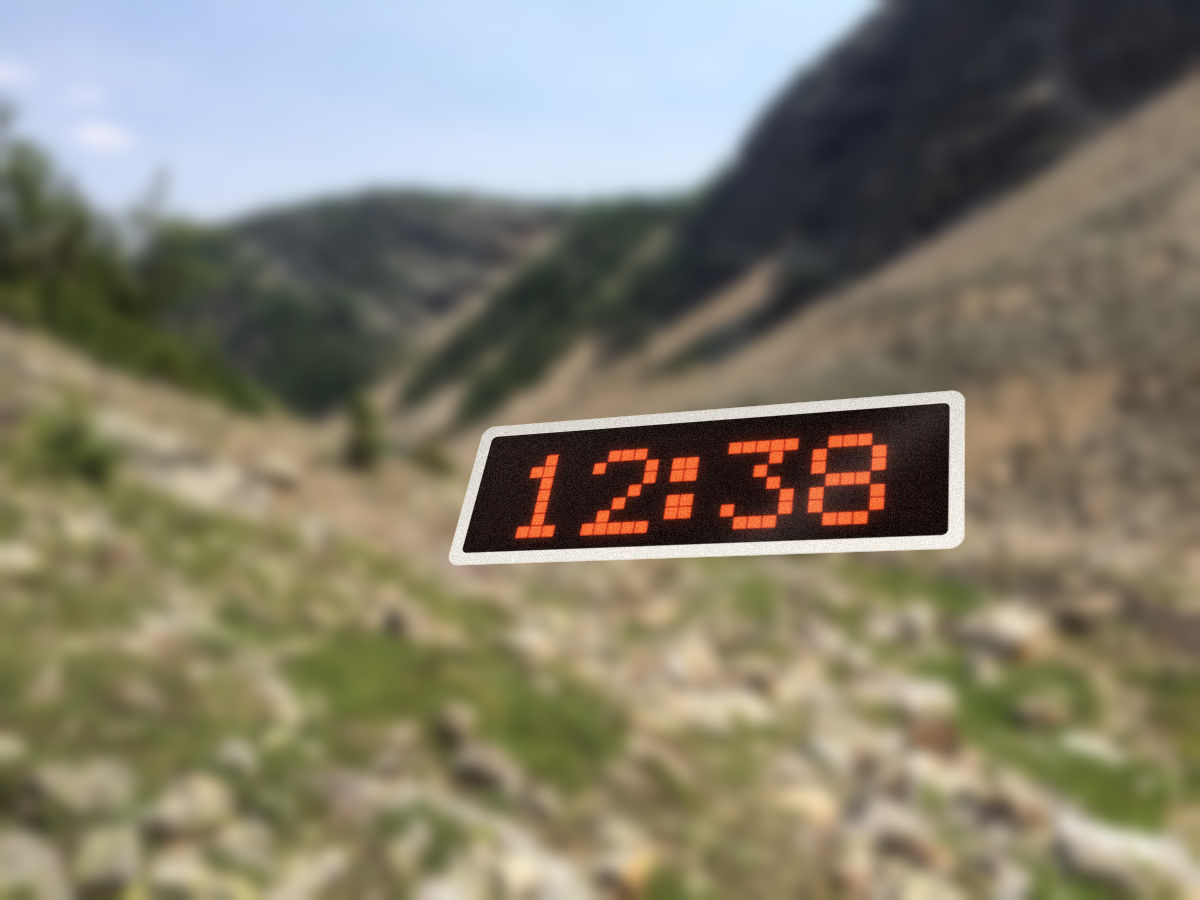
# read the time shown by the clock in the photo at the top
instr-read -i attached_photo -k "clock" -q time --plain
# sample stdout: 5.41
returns 12.38
